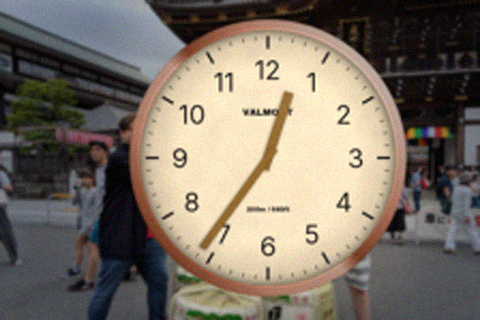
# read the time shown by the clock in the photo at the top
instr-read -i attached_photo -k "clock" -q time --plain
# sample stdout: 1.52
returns 12.36
